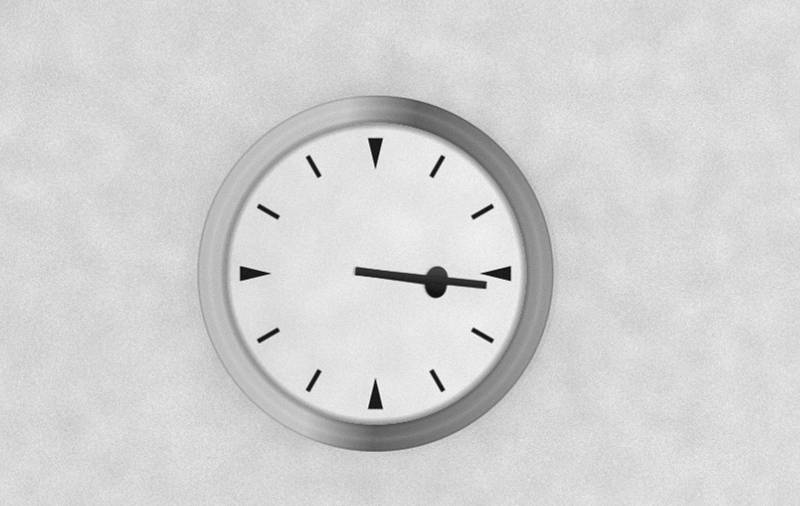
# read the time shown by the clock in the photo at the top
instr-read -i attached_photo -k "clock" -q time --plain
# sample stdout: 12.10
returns 3.16
